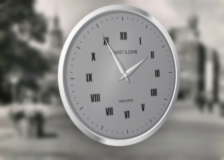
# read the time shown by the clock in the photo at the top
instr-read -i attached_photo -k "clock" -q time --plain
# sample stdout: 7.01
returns 1.55
